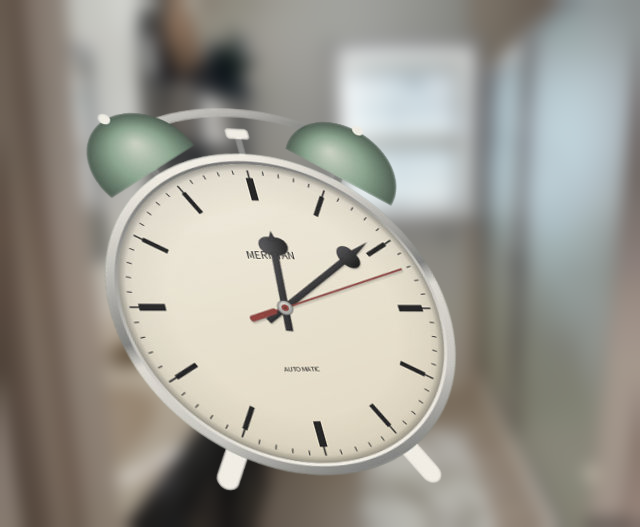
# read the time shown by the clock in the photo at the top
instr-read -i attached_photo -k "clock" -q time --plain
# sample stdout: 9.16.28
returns 12.09.12
